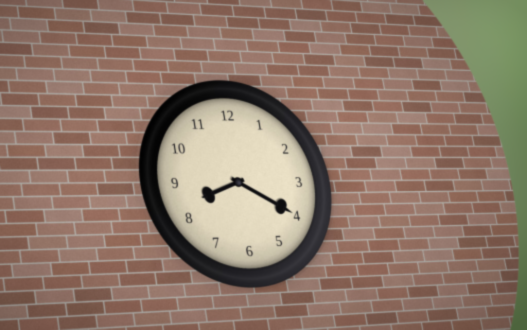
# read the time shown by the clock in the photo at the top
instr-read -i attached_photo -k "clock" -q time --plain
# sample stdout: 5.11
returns 8.20
